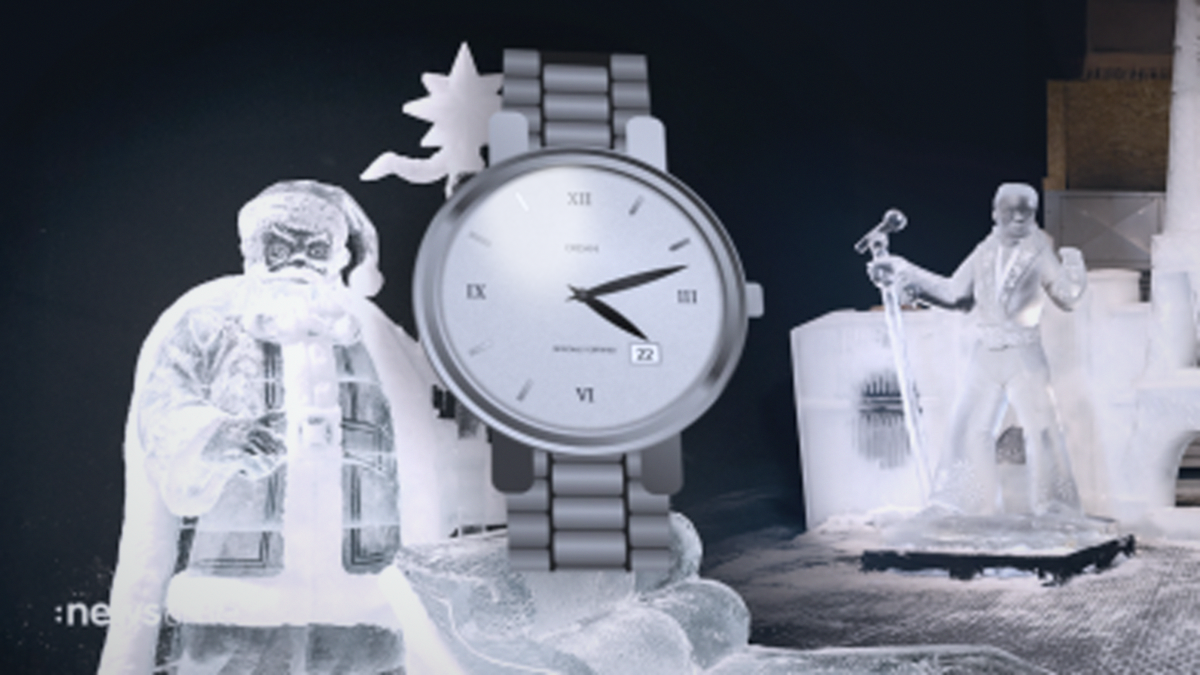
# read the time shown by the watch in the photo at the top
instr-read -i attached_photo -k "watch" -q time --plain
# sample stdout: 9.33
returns 4.12
